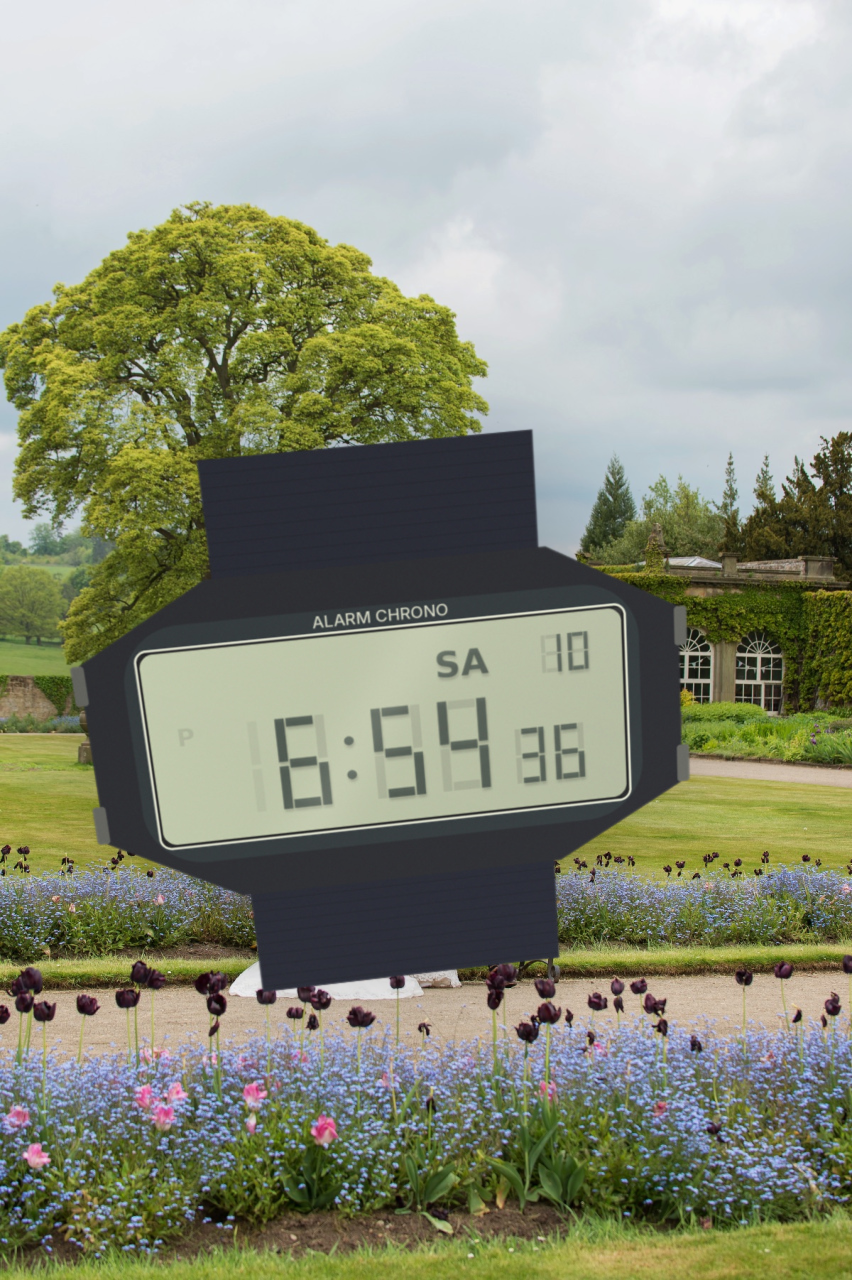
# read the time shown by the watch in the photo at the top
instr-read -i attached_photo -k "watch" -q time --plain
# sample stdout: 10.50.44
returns 6.54.36
